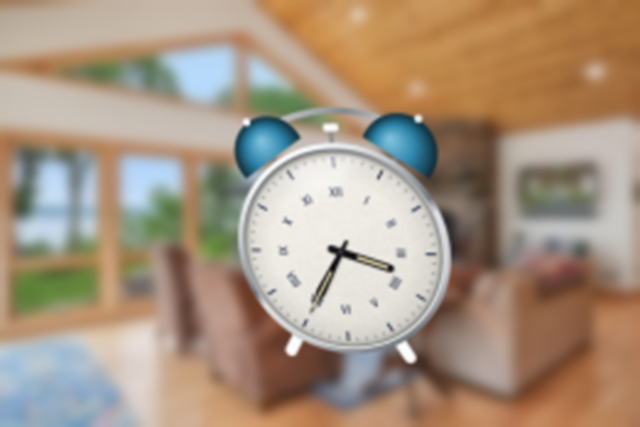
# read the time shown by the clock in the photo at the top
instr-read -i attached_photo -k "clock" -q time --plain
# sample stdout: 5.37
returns 3.35
